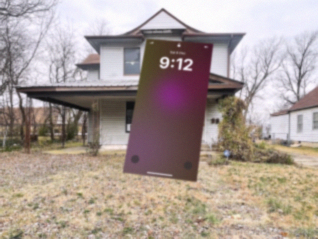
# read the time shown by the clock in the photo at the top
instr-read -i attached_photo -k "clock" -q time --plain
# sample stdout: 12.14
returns 9.12
